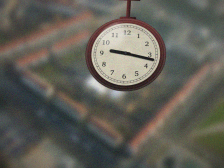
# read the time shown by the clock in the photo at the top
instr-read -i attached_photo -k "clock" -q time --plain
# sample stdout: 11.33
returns 9.17
